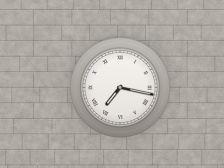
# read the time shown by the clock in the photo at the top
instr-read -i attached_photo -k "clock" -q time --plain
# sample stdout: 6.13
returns 7.17
